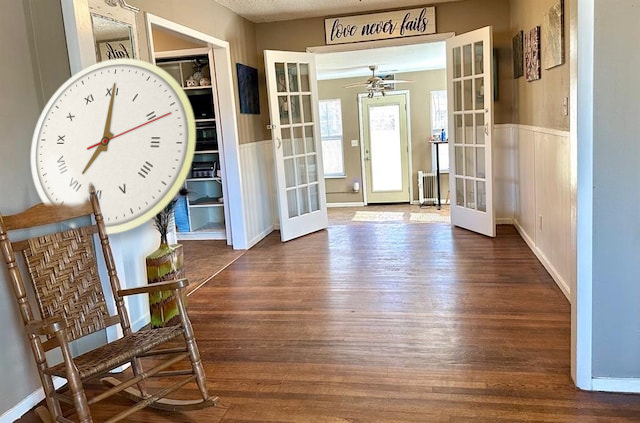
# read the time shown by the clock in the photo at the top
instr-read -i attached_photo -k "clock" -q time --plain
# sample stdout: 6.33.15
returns 7.00.11
